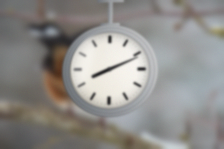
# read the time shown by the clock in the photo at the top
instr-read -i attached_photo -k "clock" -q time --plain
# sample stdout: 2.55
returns 8.11
